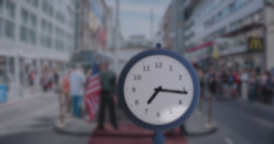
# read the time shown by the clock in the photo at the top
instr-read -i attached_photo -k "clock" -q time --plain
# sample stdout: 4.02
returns 7.16
